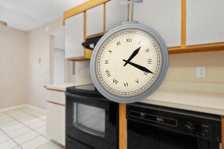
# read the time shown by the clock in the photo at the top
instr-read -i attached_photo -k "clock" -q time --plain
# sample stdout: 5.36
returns 1.19
